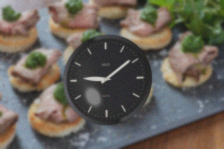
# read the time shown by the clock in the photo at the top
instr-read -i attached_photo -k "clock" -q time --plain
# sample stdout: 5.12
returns 9.09
